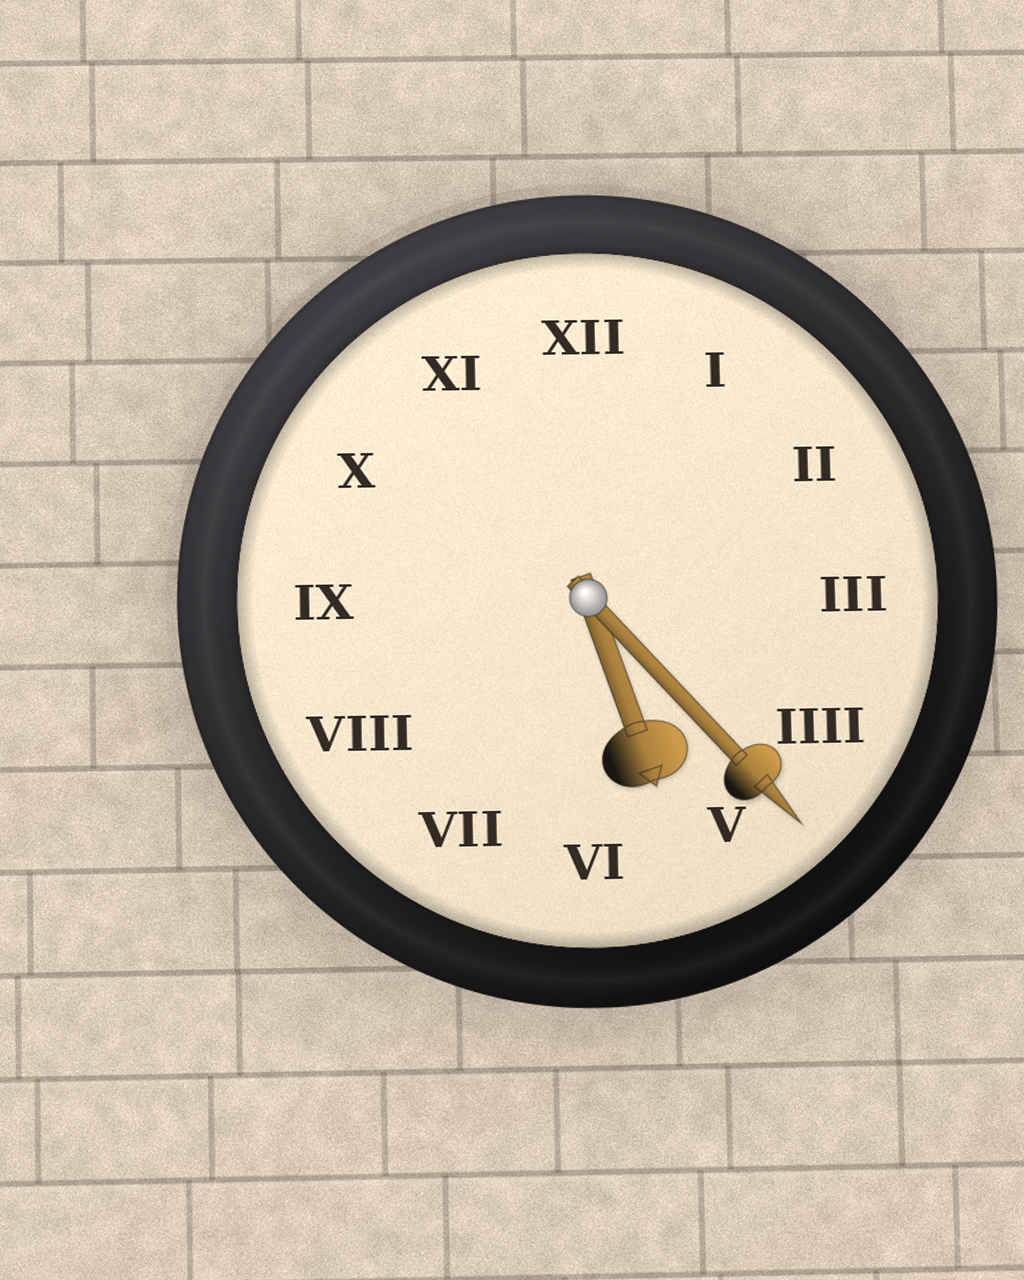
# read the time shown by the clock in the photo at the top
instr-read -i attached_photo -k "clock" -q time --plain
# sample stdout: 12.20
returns 5.23
